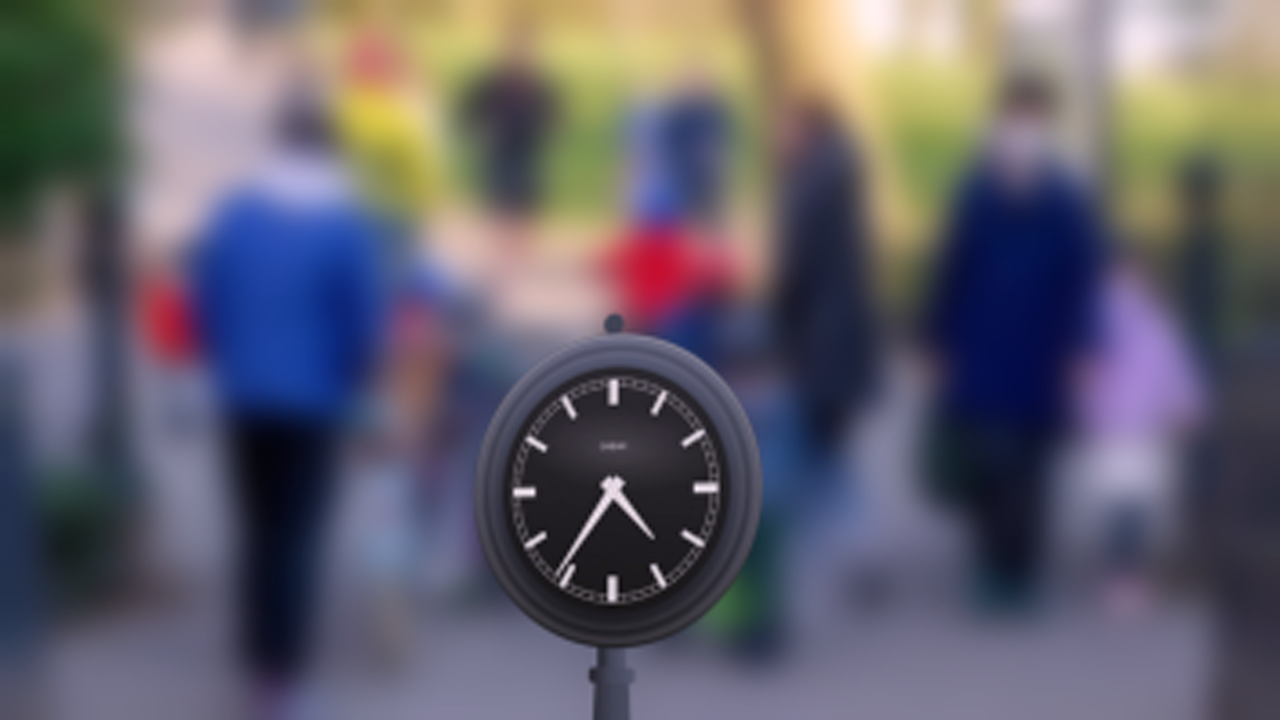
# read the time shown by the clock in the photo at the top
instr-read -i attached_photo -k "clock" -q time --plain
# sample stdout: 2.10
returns 4.36
